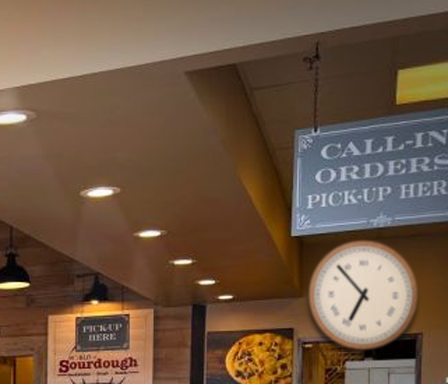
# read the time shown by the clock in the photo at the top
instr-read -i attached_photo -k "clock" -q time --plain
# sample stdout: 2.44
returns 6.53
